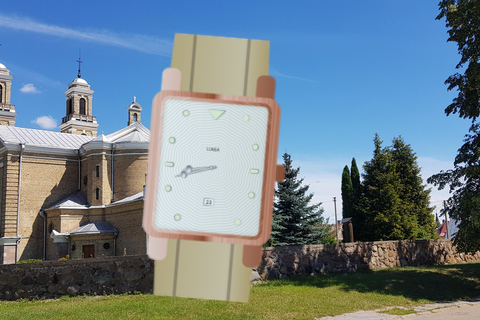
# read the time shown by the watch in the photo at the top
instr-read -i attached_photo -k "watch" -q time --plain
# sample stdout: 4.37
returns 8.42
